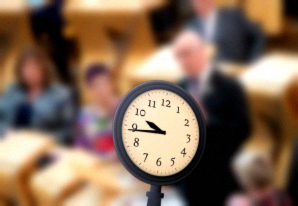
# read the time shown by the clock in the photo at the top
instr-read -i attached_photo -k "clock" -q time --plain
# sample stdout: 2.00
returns 9.44
